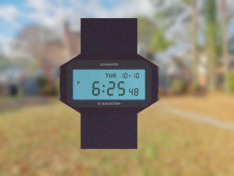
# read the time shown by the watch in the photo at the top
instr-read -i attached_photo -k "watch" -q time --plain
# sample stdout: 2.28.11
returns 6.25.48
